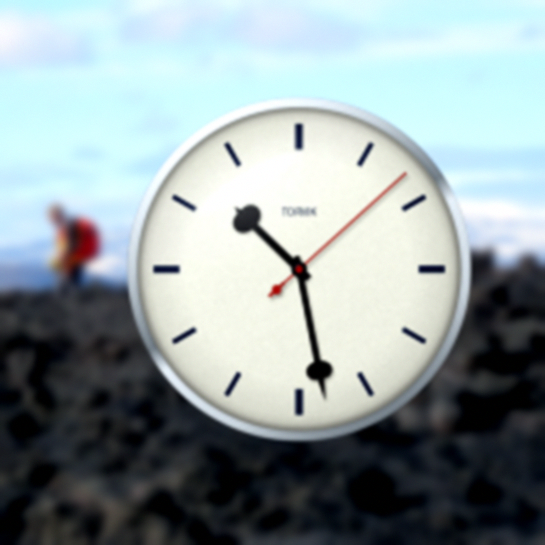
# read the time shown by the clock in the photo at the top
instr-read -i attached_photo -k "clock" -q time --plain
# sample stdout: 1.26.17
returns 10.28.08
